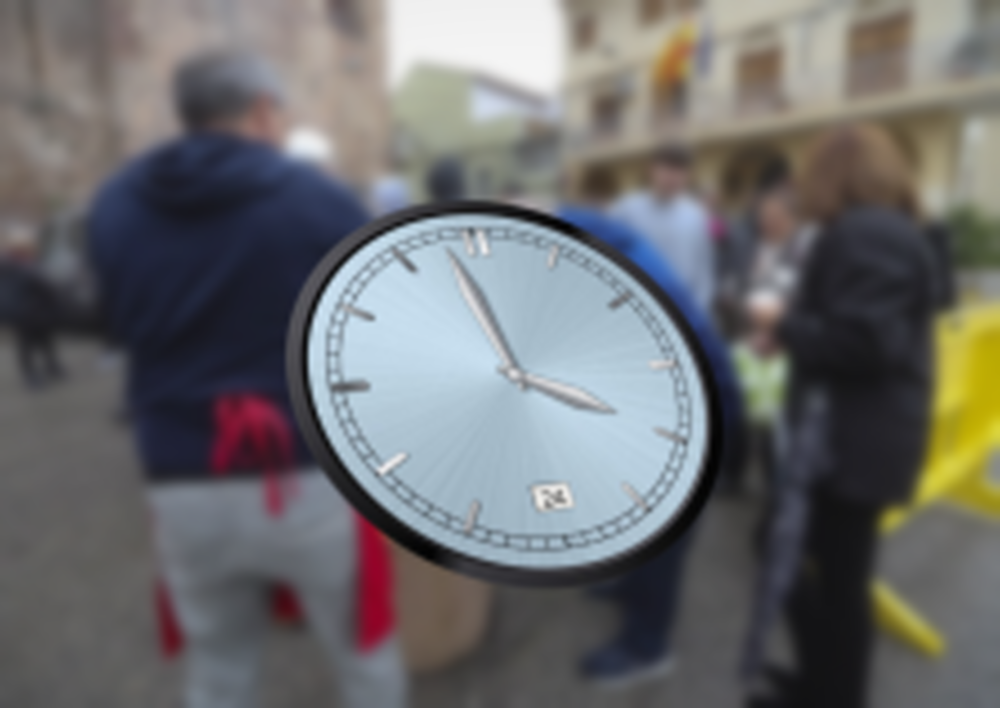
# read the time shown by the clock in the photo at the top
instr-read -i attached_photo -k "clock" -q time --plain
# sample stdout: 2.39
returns 3.58
